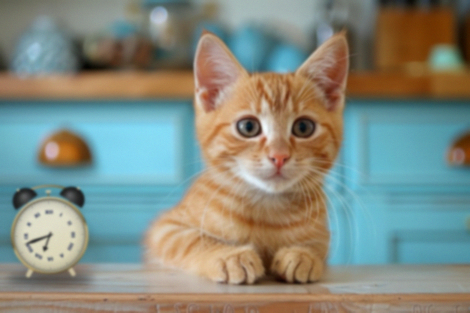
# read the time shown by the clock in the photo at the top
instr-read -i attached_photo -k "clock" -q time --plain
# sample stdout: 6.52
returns 6.42
